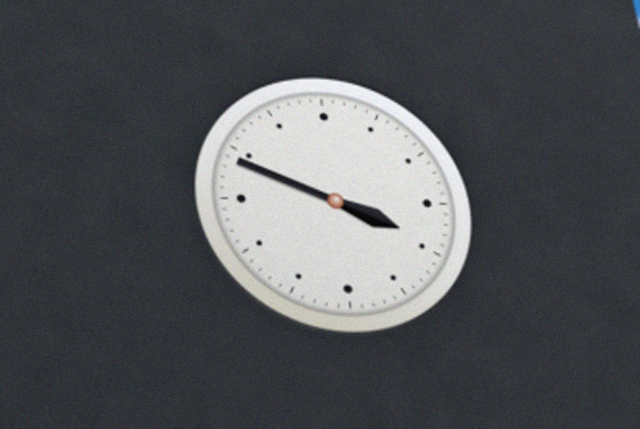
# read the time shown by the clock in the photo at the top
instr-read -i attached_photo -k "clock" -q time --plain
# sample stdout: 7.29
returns 3.49
